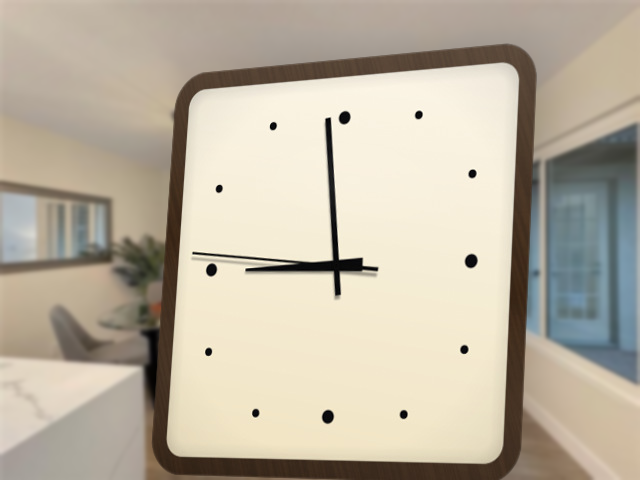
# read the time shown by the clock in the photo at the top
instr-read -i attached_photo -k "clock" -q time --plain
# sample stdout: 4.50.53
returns 8.58.46
